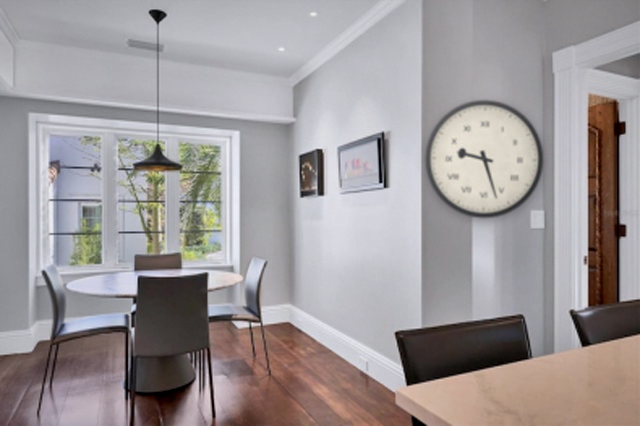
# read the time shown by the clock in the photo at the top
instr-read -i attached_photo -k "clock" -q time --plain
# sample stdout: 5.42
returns 9.27
